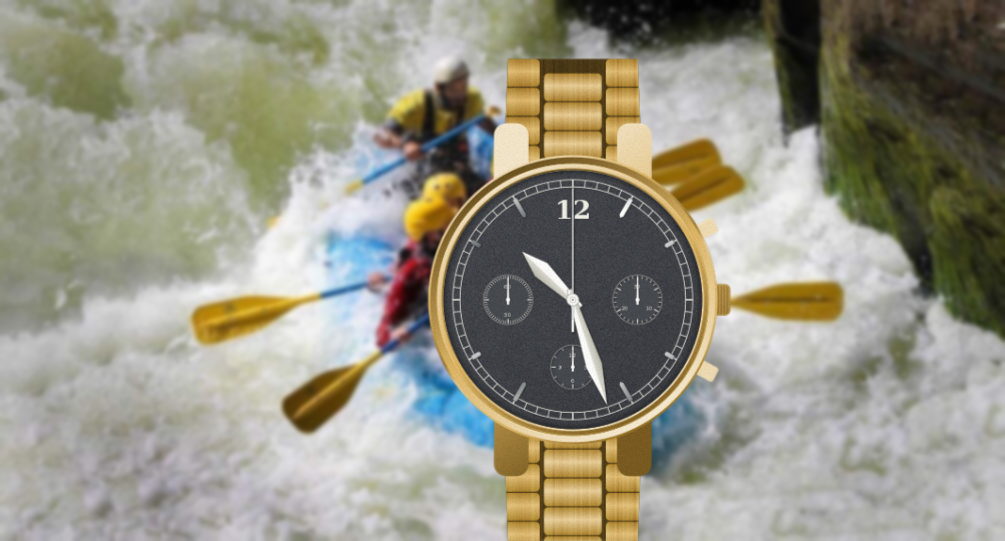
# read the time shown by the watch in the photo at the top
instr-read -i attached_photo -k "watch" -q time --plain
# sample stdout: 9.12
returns 10.27
